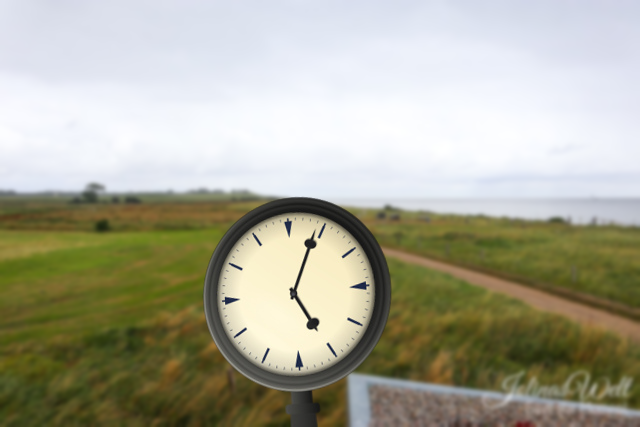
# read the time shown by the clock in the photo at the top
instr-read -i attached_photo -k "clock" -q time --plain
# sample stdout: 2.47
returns 5.04
